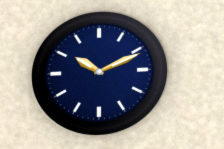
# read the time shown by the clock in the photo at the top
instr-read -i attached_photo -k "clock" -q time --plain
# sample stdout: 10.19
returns 10.11
